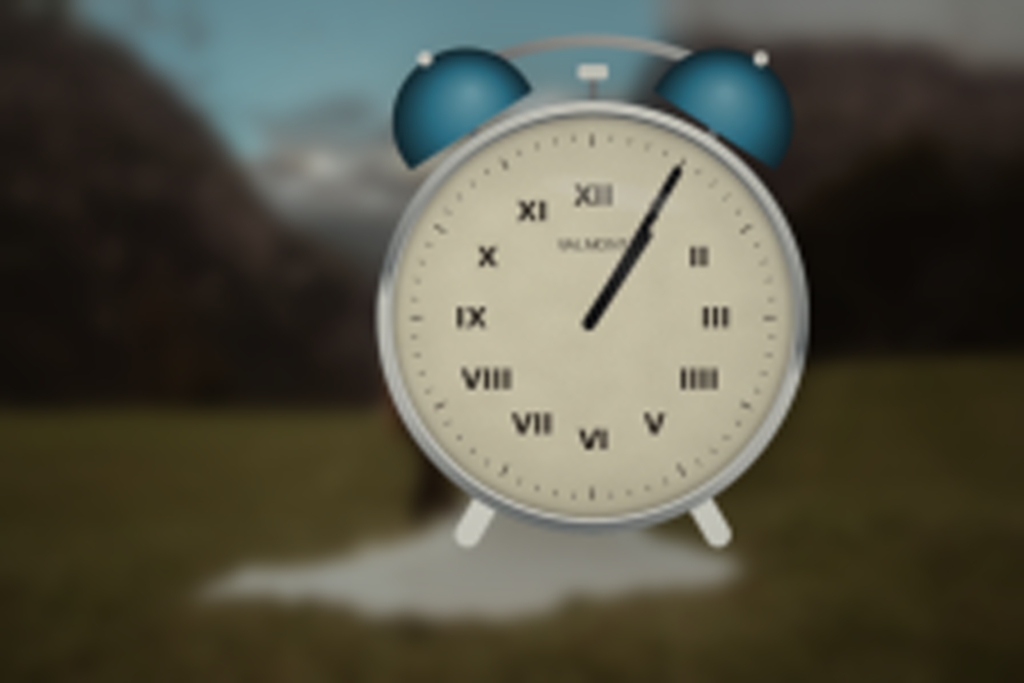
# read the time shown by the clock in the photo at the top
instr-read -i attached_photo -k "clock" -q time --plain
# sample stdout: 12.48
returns 1.05
